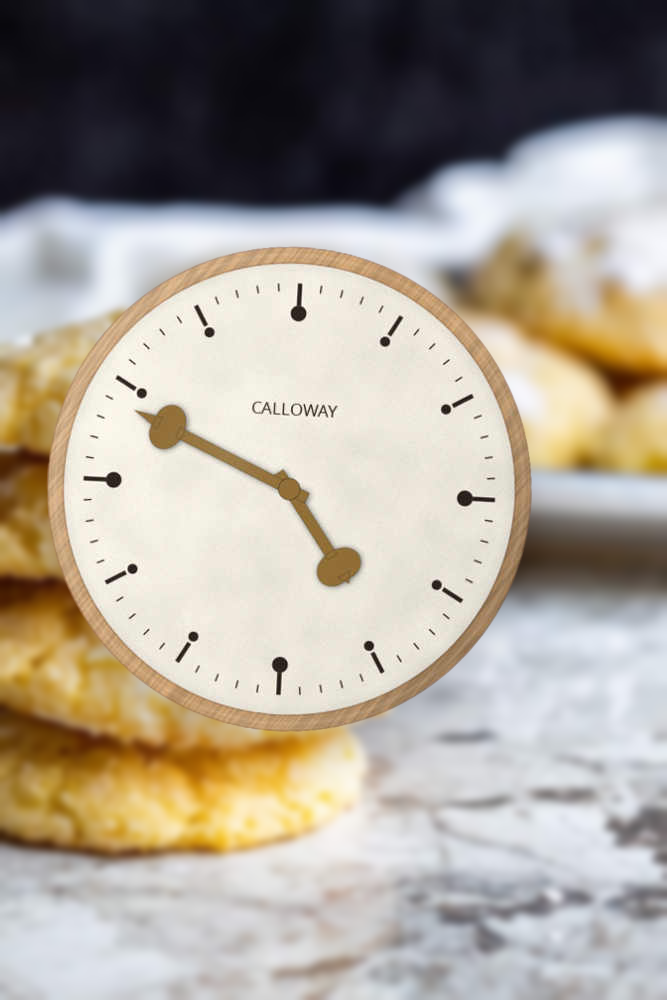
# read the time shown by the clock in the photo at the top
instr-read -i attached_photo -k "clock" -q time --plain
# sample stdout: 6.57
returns 4.49
